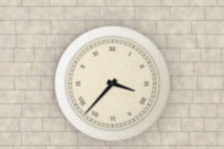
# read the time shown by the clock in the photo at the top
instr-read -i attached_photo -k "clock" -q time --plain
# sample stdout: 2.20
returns 3.37
